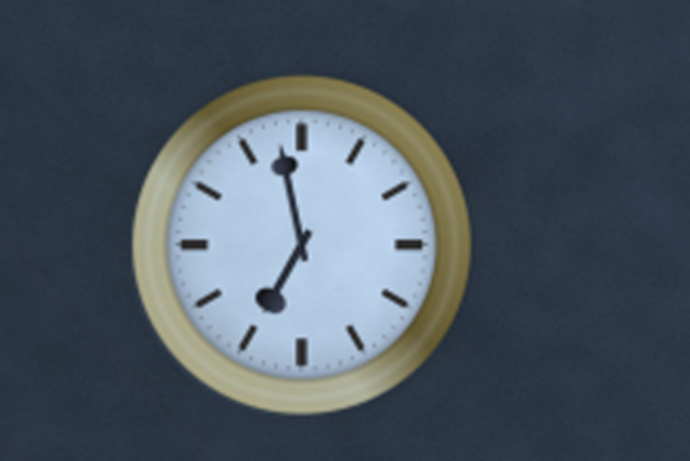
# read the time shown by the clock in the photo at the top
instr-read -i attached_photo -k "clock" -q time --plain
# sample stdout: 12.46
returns 6.58
